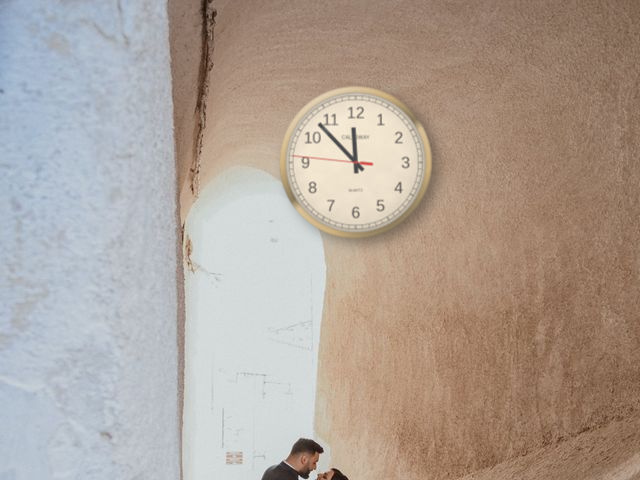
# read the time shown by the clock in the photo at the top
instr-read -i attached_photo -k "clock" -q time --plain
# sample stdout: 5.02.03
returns 11.52.46
